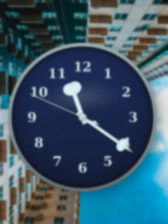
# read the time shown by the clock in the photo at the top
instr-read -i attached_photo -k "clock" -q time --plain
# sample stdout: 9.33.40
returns 11.20.49
